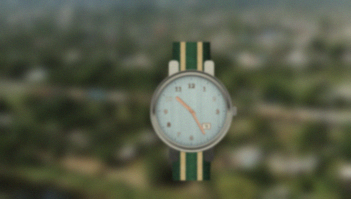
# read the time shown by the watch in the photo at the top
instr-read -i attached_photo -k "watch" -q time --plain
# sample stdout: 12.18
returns 10.25
